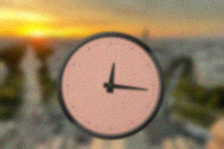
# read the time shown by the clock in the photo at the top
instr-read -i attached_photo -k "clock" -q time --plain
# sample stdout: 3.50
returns 12.16
